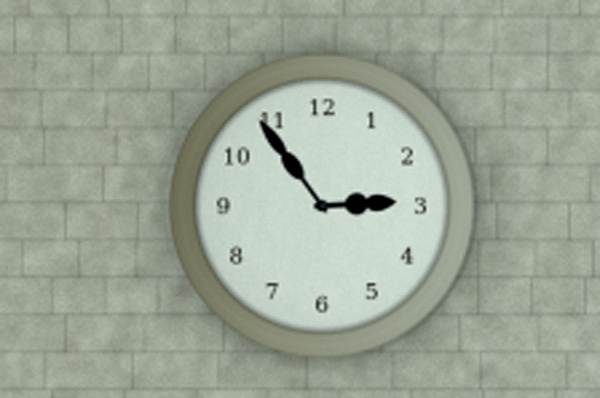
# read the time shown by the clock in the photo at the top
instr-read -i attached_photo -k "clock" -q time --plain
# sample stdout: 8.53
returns 2.54
